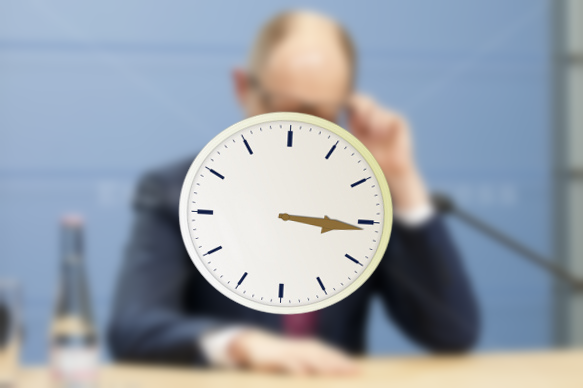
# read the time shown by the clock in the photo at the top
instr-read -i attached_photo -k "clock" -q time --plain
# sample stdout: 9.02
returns 3.16
